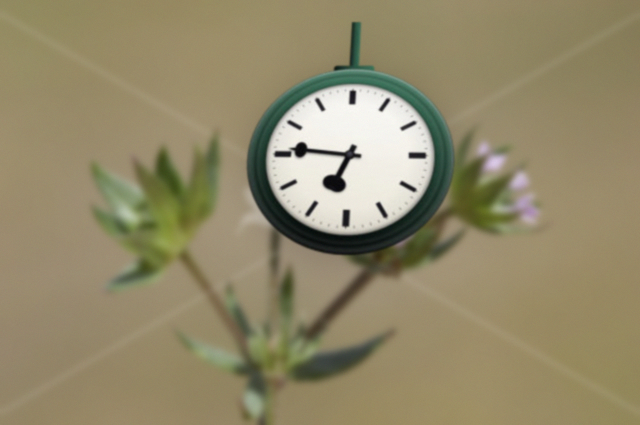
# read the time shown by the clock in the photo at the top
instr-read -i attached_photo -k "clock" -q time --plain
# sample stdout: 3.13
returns 6.46
